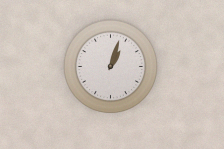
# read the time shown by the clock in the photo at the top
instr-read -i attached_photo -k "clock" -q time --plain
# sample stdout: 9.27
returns 1.03
